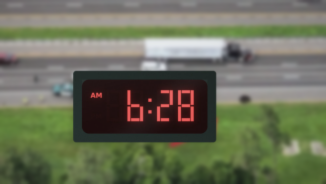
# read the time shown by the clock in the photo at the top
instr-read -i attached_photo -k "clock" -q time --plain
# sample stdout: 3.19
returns 6.28
